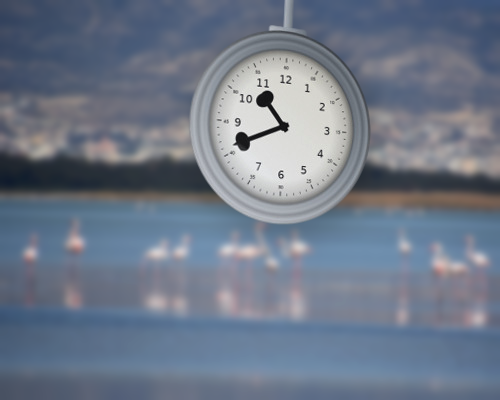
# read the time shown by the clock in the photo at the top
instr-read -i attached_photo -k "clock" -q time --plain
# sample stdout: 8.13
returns 10.41
